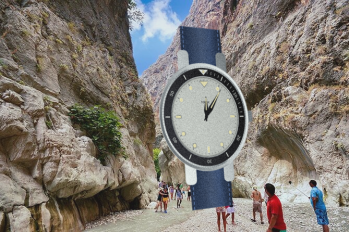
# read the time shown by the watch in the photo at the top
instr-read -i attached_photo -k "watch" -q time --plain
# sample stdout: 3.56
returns 12.06
